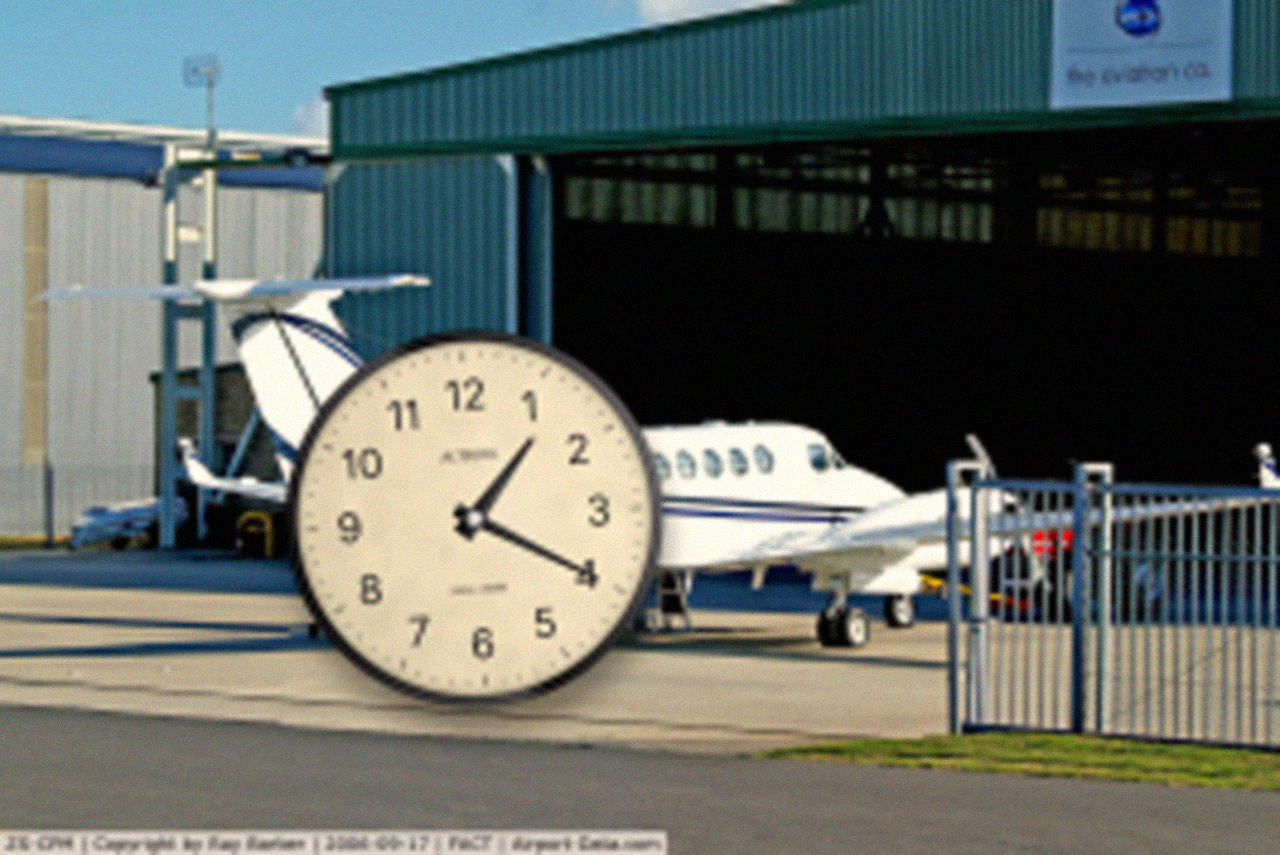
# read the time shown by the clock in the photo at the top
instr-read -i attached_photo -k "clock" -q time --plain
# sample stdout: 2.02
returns 1.20
